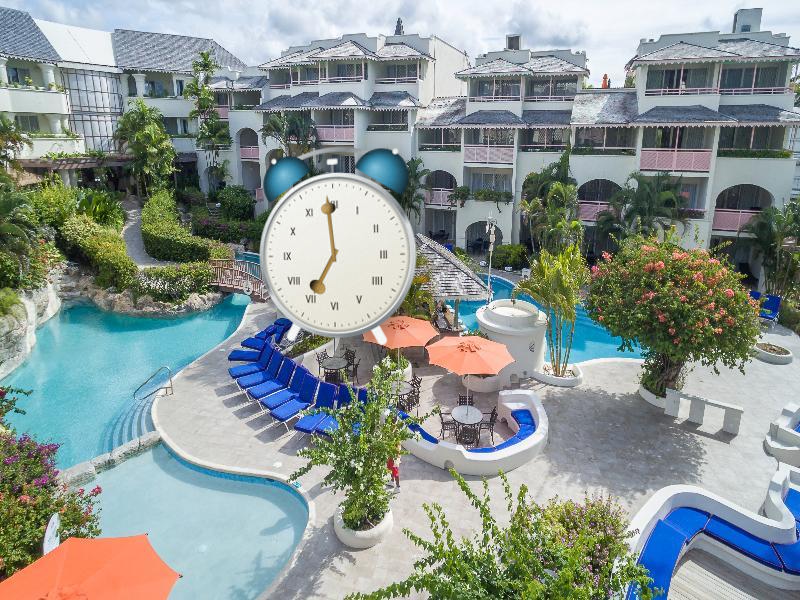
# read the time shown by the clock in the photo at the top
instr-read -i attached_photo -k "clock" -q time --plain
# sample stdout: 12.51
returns 6.59
